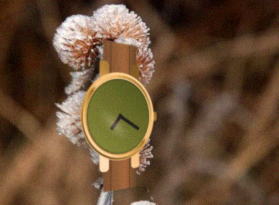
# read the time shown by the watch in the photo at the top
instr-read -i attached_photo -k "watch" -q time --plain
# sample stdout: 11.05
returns 7.20
